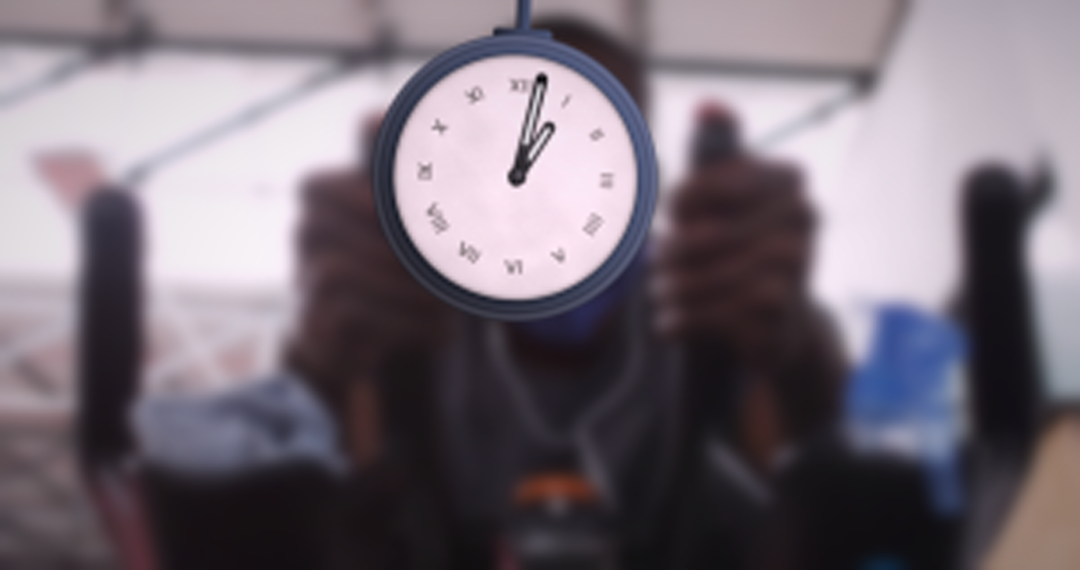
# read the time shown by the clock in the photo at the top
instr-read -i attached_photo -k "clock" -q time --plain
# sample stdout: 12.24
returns 1.02
